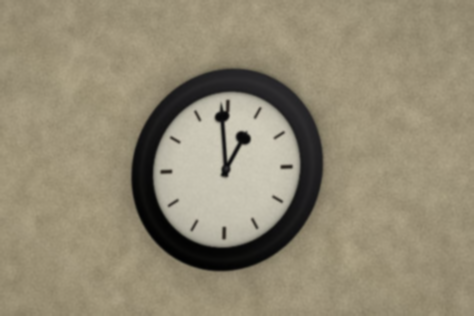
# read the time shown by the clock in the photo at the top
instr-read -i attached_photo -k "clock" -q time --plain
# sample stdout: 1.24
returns 12.59
